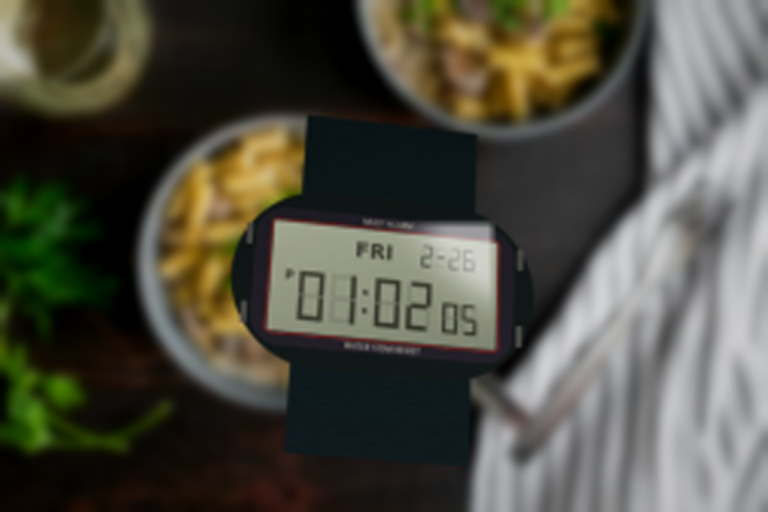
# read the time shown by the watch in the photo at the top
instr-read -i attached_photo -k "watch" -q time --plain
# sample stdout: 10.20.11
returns 1.02.05
